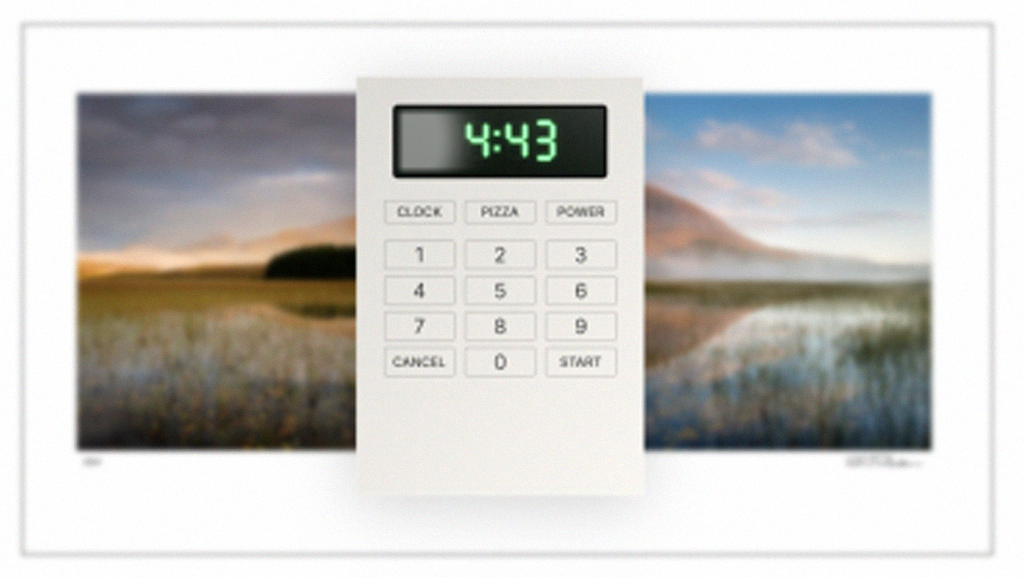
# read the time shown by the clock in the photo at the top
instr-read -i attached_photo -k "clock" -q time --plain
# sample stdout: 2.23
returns 4.43
